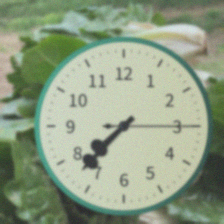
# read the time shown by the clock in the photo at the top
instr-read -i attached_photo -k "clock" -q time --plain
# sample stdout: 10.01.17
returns 7.37.15
